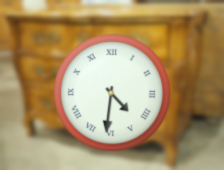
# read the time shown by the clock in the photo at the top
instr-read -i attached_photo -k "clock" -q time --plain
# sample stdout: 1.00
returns 4.31
